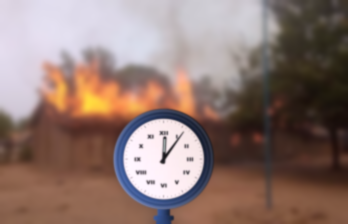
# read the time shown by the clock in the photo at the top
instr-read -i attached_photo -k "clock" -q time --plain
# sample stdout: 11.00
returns 12.06
